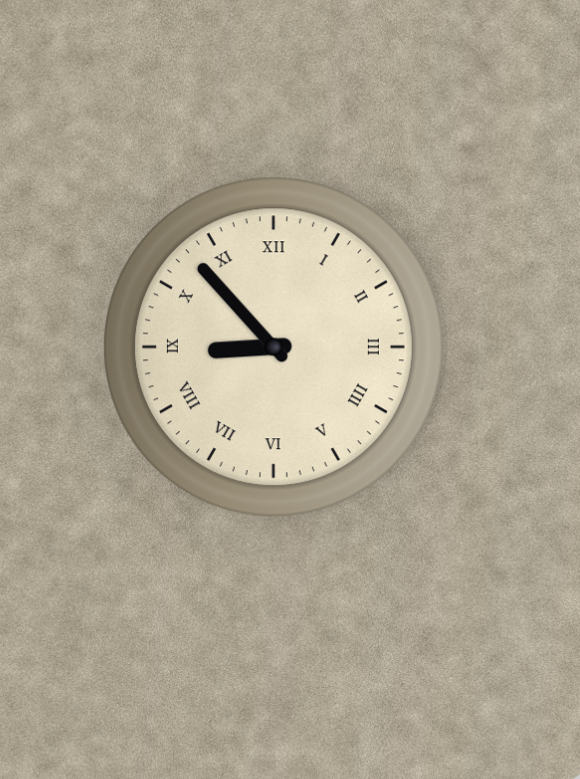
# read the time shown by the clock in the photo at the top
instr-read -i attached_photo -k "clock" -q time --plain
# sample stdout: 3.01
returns 8.53
